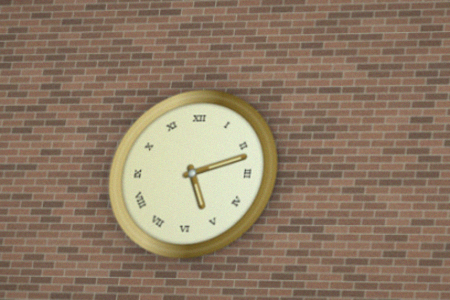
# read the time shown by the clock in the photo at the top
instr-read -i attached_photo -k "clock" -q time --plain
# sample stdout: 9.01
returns 5.12
